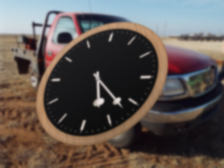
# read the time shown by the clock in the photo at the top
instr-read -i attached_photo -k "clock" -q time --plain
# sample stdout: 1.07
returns 5.22
